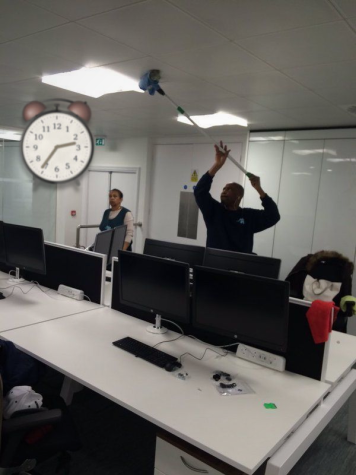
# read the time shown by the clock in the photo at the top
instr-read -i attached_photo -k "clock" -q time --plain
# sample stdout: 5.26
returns 2.36
